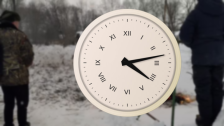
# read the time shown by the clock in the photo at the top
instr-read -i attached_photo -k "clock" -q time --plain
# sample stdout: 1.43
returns 4.13
